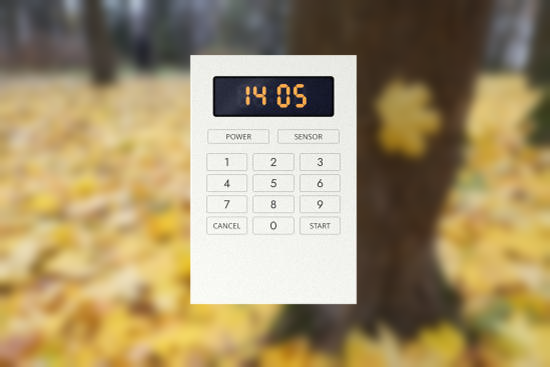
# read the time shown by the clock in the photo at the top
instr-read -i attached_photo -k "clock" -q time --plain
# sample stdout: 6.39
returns 14.05
